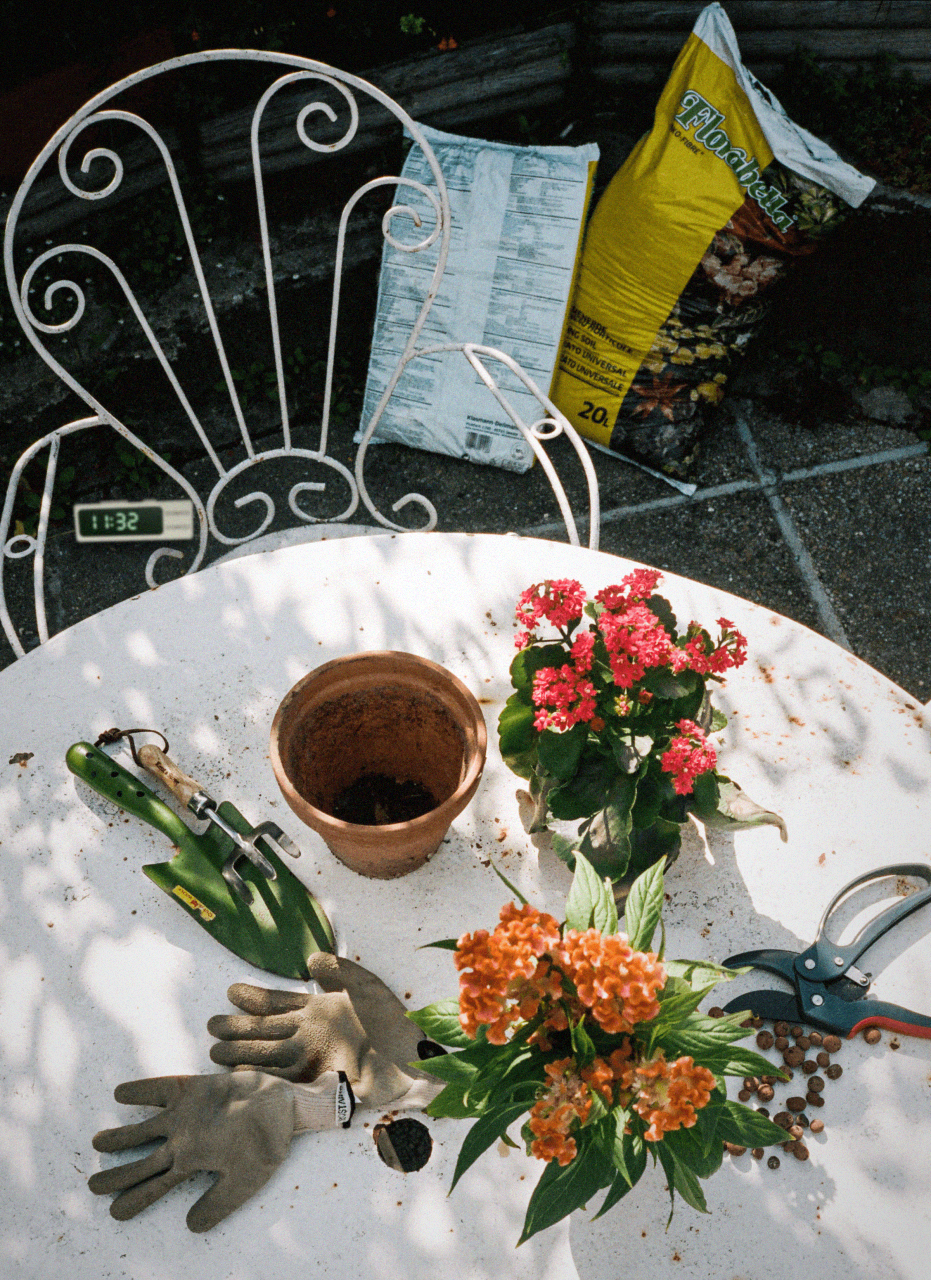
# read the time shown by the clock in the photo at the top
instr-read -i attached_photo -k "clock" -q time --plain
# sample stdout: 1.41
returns 11.32
